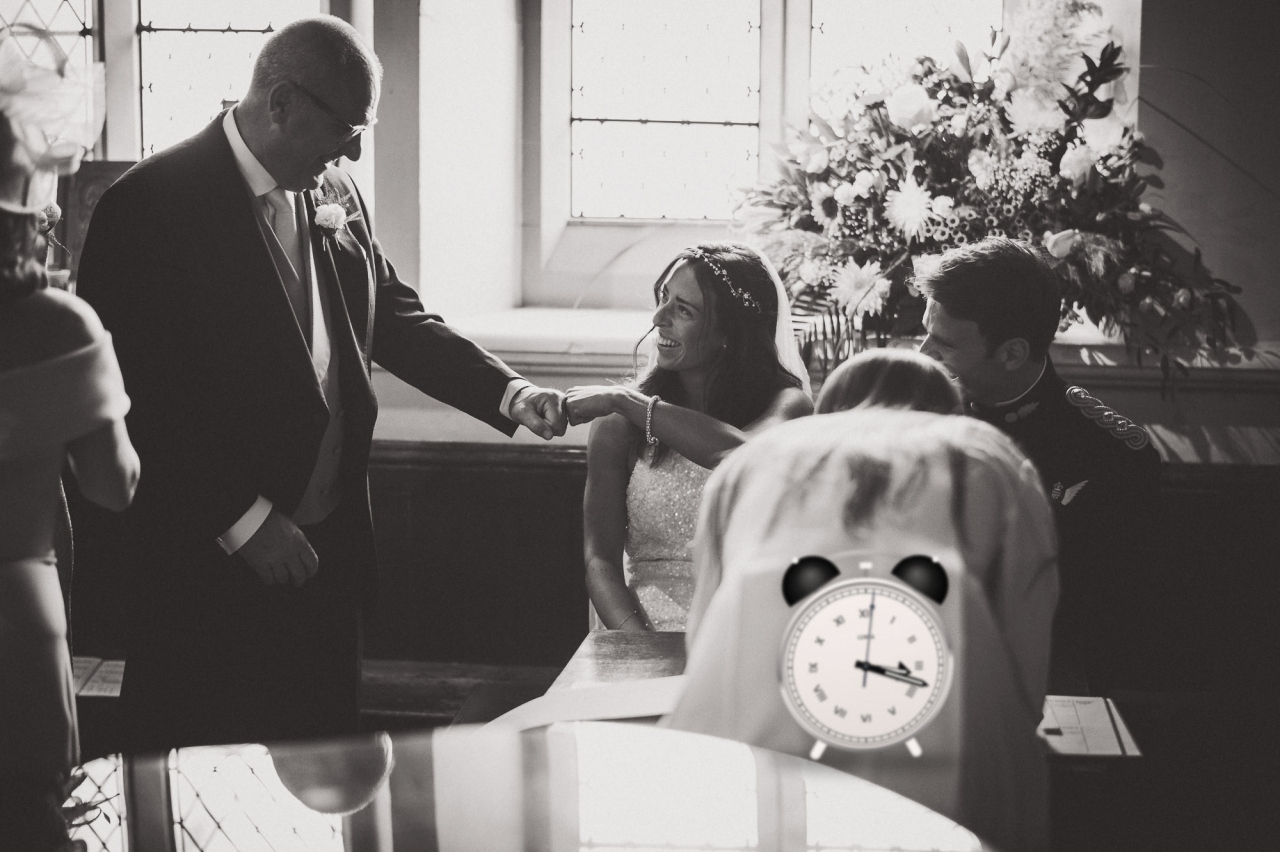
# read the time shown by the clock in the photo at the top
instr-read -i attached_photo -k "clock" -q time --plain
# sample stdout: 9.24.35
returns 3.18.01
